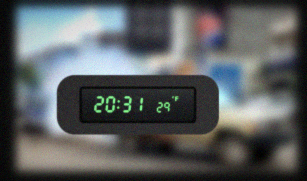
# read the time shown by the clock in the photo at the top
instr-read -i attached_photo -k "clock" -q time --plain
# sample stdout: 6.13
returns 20.31
